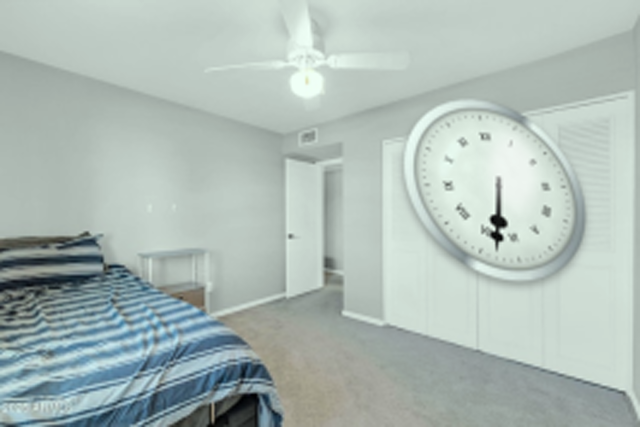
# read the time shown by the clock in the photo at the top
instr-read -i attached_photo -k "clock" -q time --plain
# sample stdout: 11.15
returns 6.33
